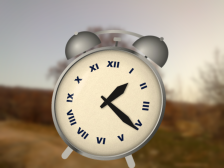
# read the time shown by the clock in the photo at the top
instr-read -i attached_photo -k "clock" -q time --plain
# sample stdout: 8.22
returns 1.21
